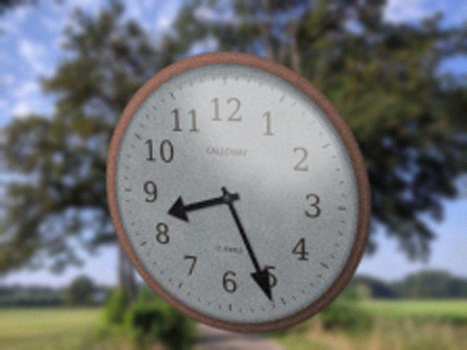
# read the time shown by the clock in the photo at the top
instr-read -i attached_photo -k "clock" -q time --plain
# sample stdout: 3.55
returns 8.26
